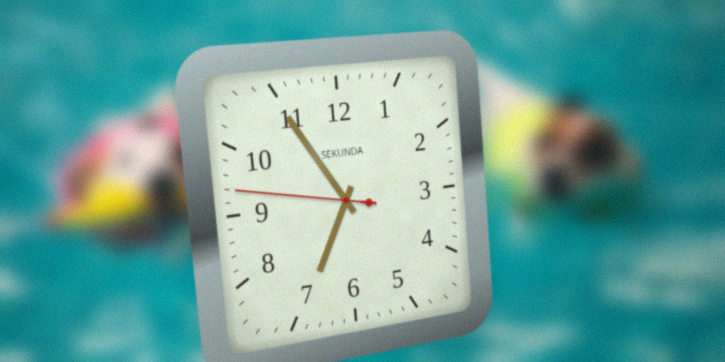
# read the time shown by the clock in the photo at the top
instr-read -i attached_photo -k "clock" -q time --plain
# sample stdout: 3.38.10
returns 6.54.47
